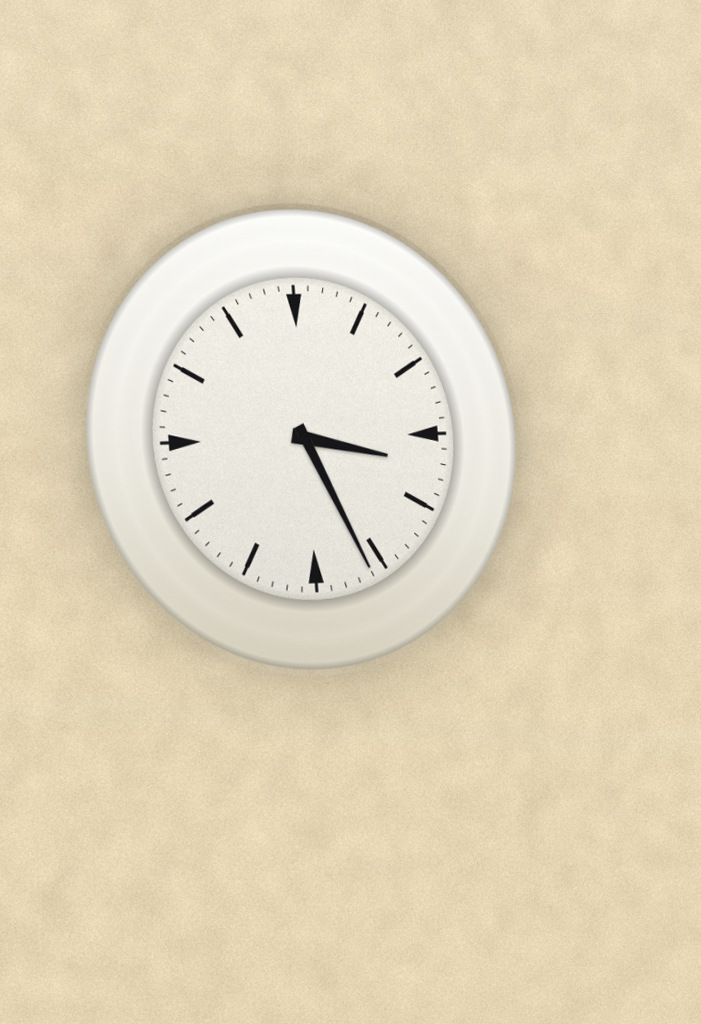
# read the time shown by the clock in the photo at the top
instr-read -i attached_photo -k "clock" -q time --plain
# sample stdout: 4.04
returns 3.26
